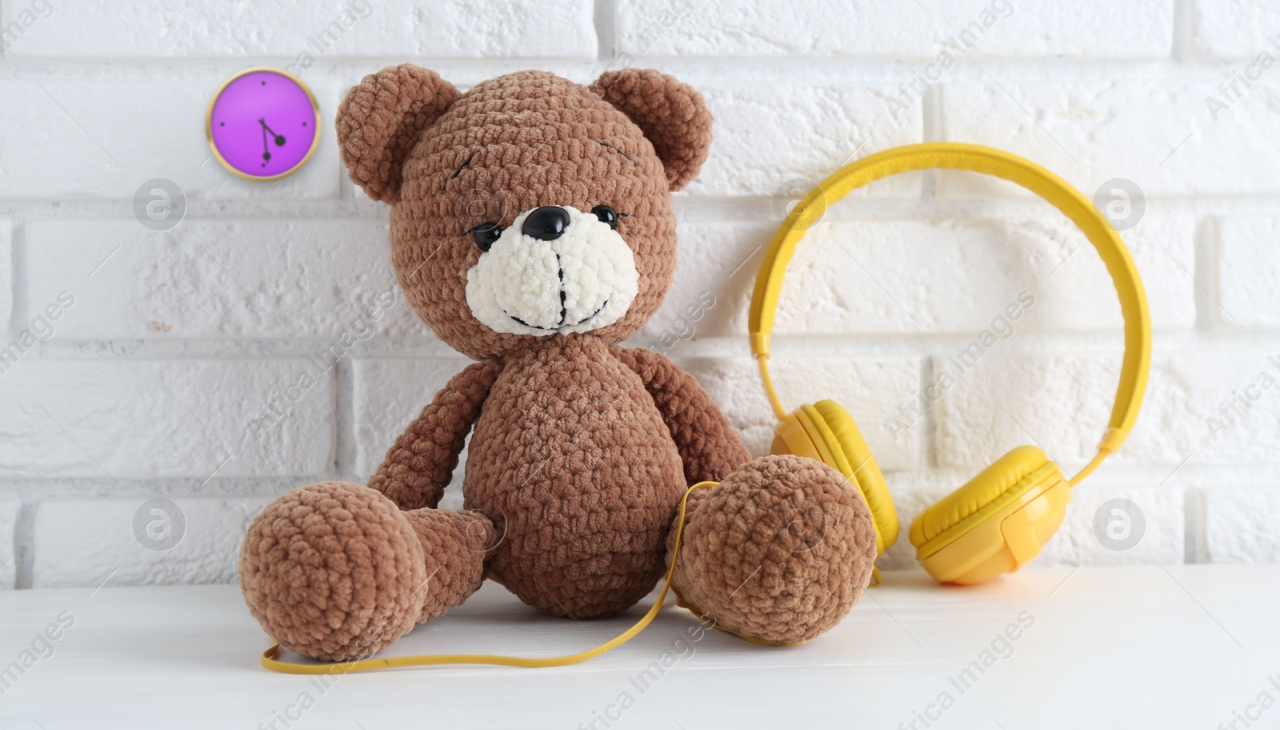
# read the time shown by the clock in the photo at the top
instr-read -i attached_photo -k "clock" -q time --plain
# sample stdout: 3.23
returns 4.29
